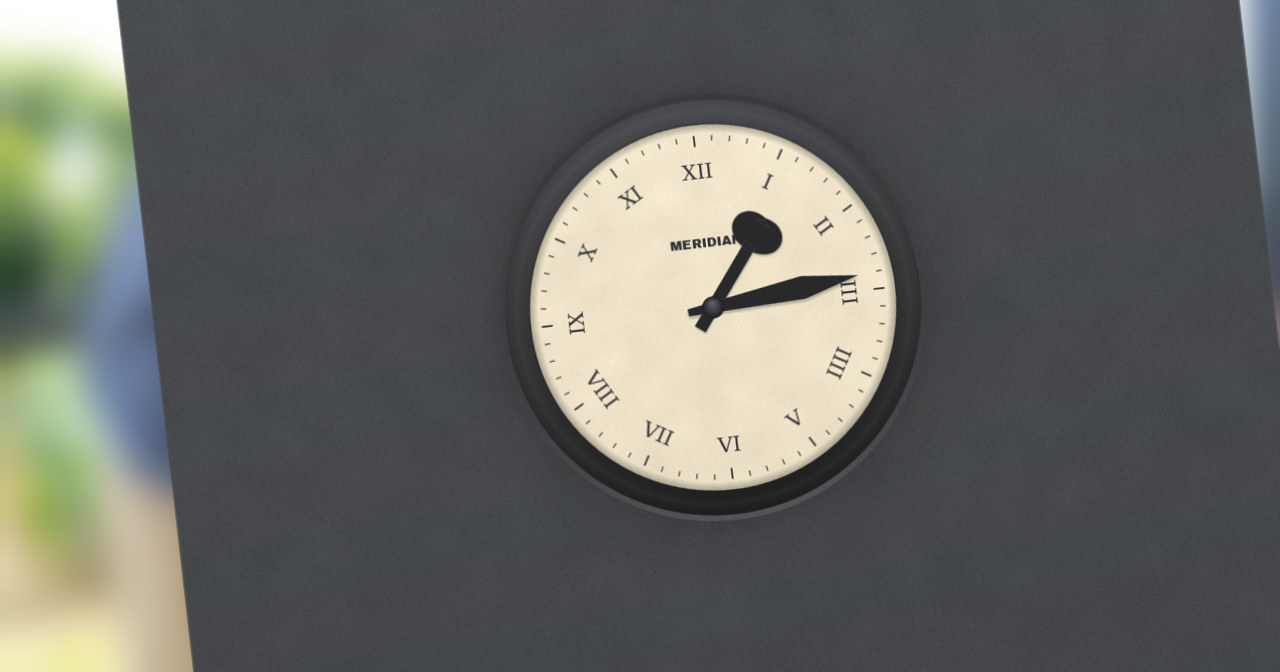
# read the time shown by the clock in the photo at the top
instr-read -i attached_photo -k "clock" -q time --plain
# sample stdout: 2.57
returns 1.14
